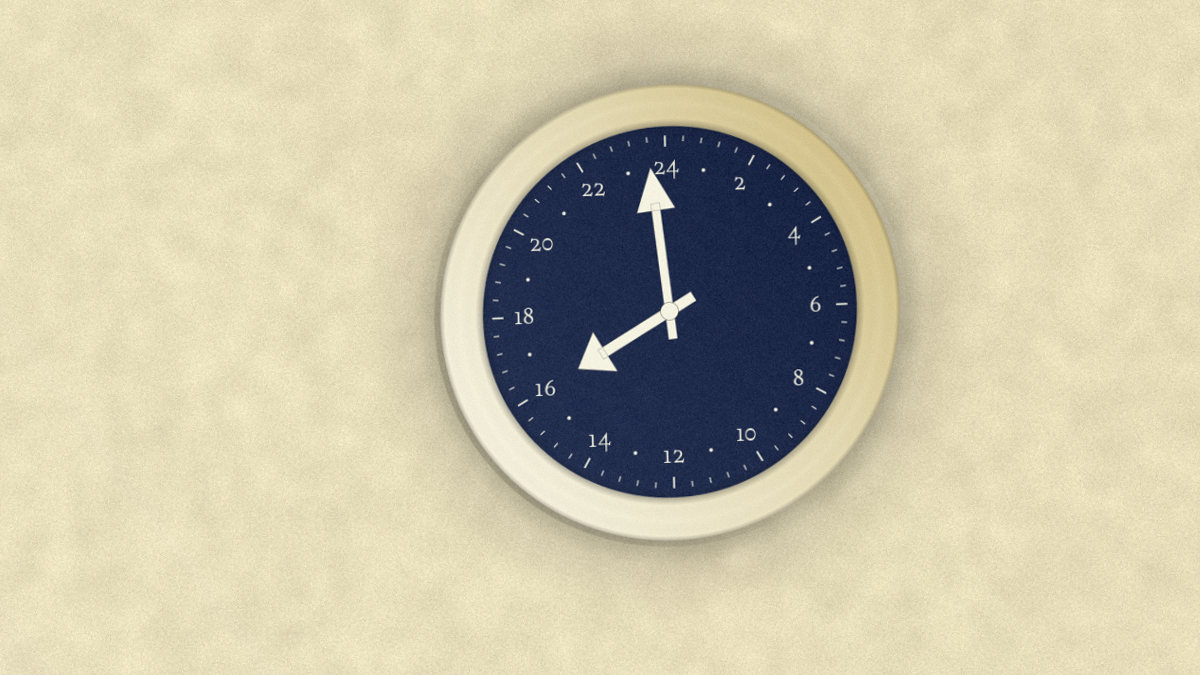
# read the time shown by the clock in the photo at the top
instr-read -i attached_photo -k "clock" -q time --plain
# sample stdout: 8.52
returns 15.59
